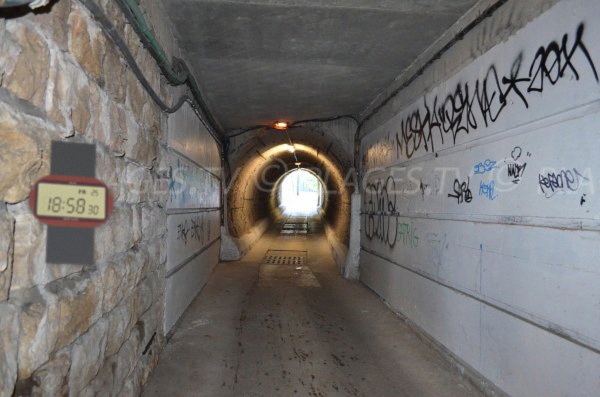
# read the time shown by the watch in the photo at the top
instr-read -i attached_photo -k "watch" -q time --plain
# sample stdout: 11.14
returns 18.58
